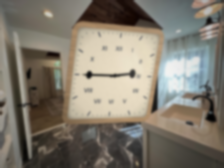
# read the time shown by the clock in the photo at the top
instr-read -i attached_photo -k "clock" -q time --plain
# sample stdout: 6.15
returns 2.45
